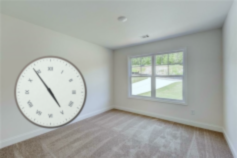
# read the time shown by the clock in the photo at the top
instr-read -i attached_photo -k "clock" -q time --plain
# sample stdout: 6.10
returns 4.54
